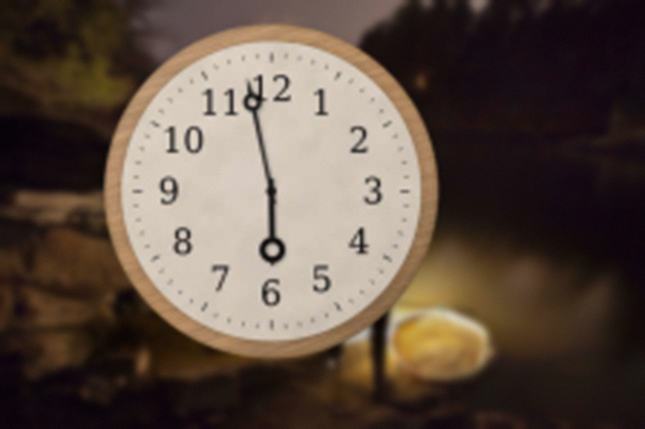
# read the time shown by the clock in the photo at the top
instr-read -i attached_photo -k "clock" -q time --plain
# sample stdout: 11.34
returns 5.58
